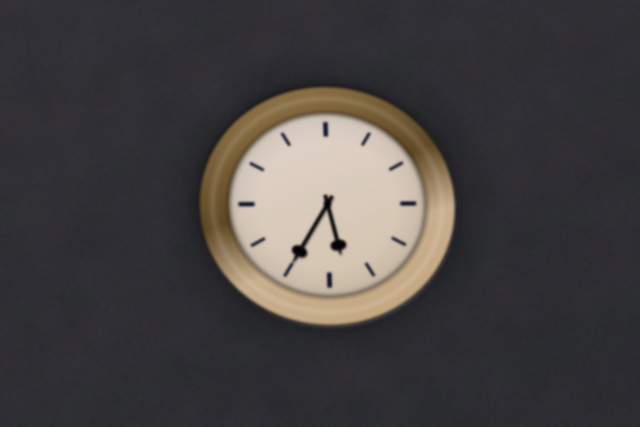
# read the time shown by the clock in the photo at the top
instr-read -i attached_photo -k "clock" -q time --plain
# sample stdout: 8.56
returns 5.35
